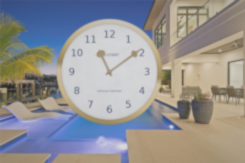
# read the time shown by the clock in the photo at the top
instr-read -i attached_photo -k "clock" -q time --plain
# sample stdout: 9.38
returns 11.09
